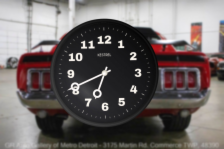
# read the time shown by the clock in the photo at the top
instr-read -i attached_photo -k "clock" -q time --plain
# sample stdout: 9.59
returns 6.41
